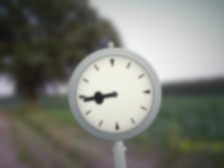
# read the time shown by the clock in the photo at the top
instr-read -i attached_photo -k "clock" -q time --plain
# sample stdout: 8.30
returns 8.44
